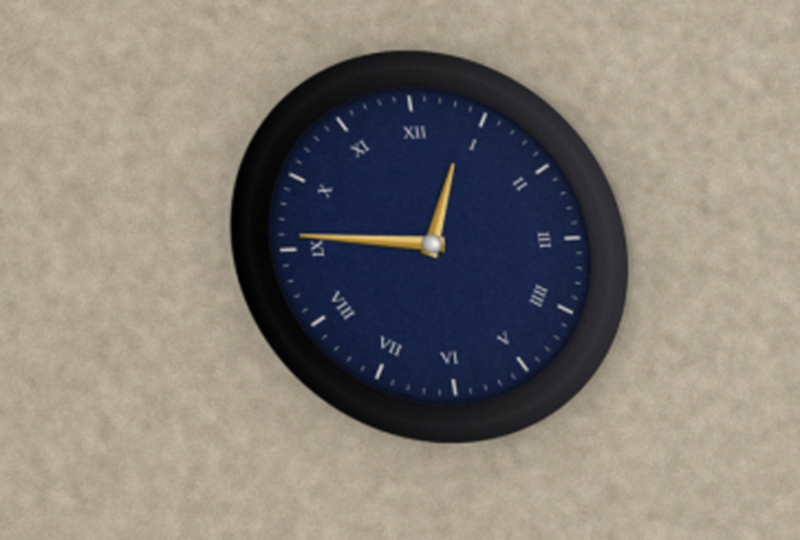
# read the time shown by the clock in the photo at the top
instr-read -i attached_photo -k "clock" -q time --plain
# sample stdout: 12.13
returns 12.46
